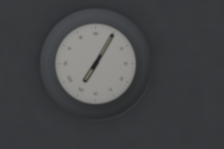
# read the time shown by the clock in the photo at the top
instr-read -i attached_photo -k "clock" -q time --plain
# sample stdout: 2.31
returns 7.05
